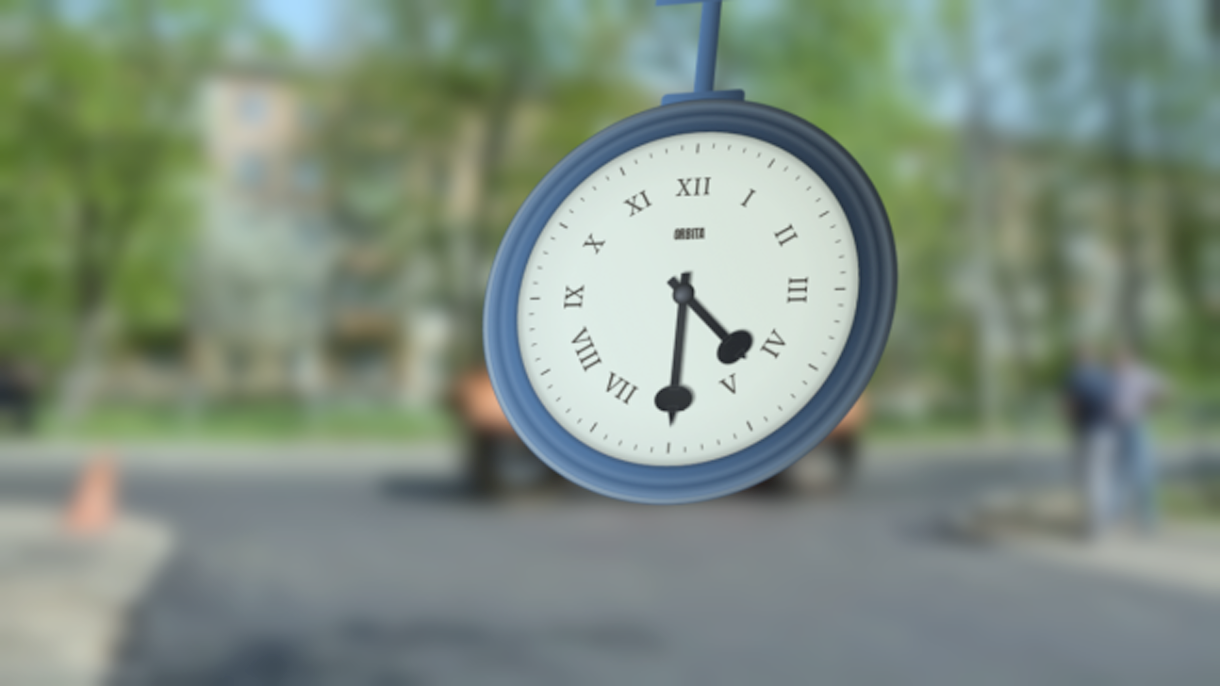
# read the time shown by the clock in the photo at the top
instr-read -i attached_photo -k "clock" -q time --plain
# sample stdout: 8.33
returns 4.30
